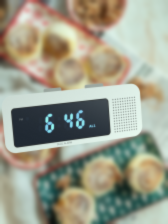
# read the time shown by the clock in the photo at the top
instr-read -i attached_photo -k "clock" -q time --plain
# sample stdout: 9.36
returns 6.46
